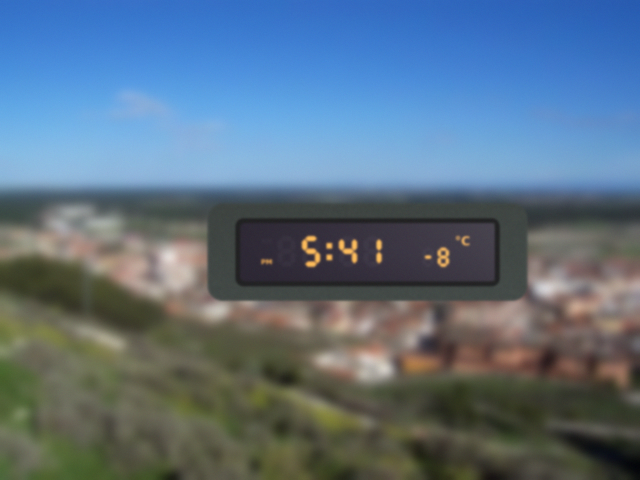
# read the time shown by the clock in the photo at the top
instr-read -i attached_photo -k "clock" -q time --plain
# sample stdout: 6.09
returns 5.41
